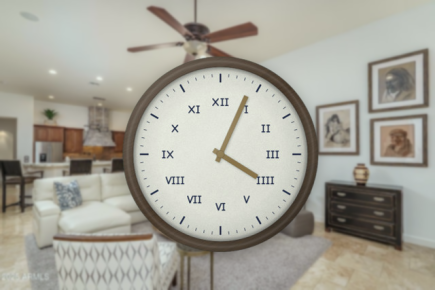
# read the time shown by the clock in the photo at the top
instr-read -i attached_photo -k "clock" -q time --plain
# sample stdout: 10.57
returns 4.04
